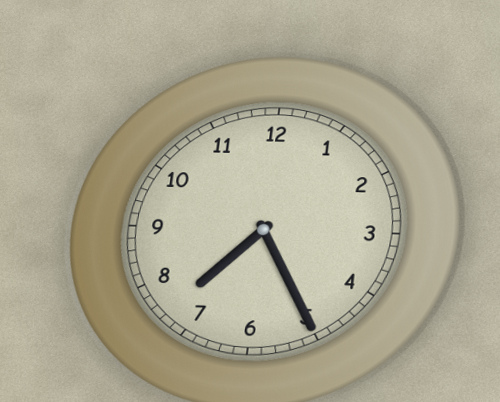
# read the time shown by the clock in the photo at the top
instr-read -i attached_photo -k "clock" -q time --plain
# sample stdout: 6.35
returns 7.25
